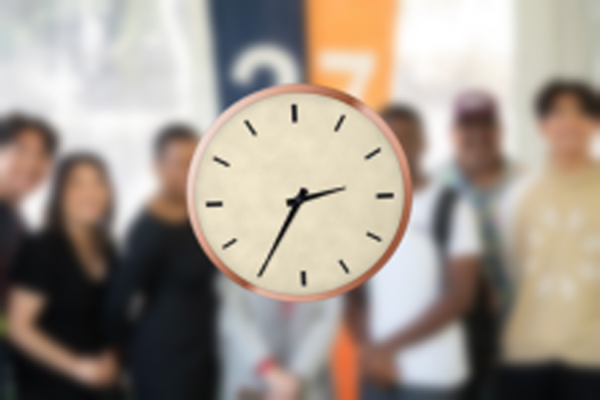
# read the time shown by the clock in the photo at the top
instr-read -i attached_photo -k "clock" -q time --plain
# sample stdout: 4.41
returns 2.35
